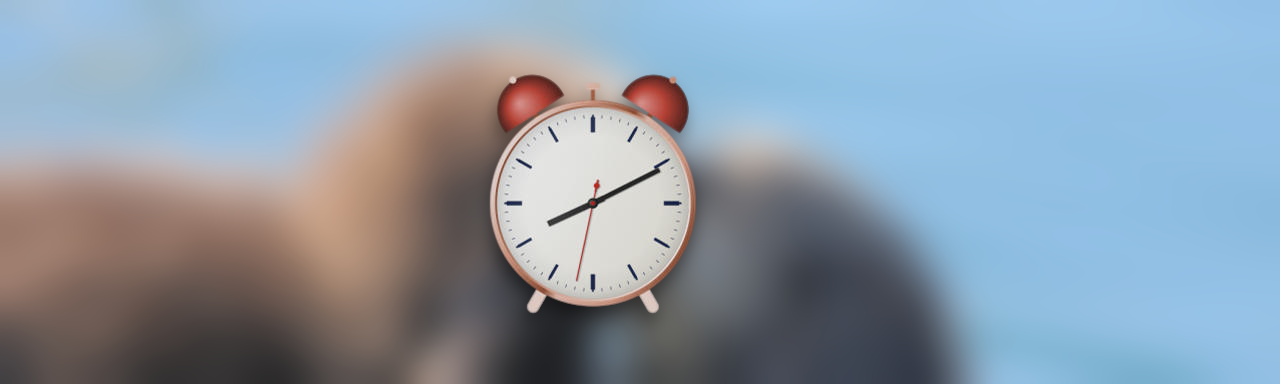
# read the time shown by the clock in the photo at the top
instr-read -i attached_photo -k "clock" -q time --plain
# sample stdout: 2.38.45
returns 8.10.32
